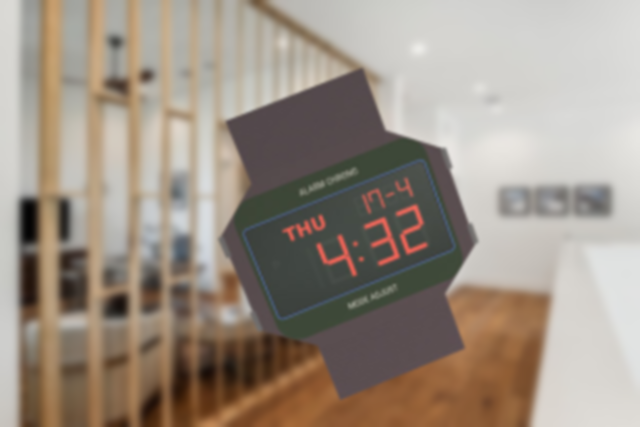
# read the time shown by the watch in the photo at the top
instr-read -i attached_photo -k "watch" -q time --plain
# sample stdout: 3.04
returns 4.32
